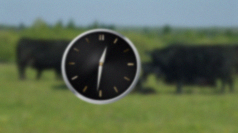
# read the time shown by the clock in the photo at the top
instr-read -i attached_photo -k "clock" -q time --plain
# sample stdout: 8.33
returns 12.31
